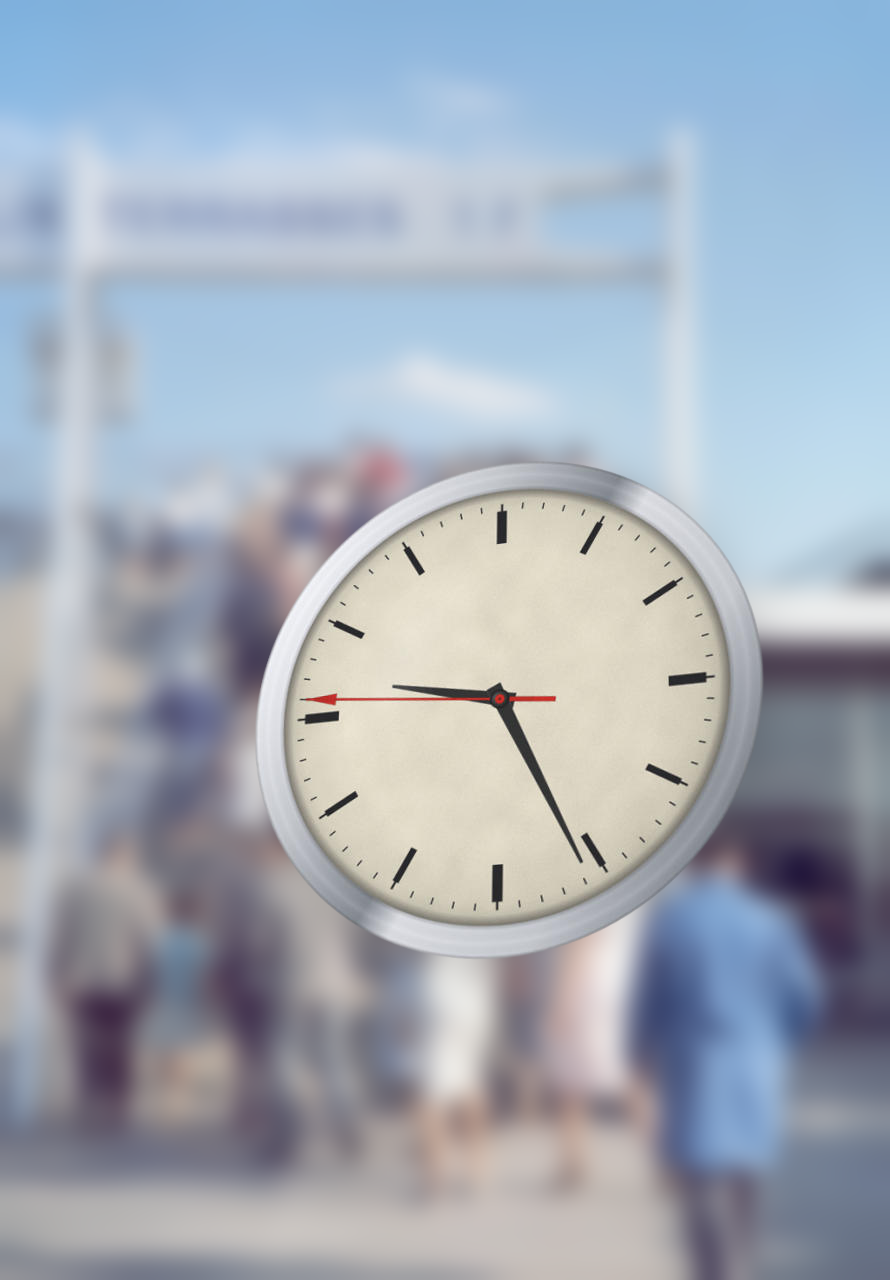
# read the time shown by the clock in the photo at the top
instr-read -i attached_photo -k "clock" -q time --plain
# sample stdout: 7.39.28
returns 9.25.46
